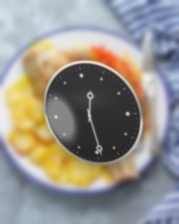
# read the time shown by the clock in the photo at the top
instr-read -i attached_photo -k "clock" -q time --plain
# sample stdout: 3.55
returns 12.29
